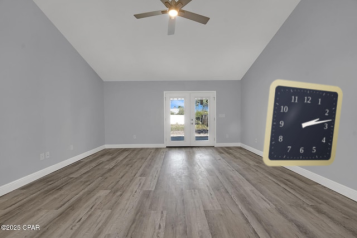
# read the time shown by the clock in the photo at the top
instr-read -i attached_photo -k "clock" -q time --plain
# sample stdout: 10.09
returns 2.13
